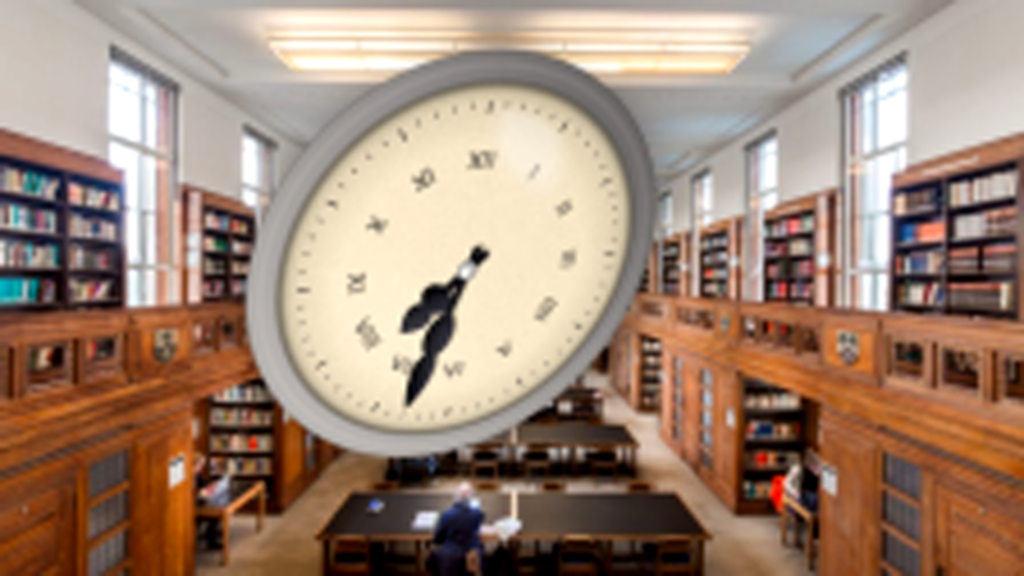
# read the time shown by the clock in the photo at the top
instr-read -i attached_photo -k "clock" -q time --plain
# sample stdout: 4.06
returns 7.33
